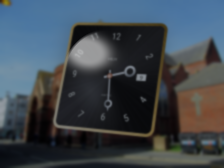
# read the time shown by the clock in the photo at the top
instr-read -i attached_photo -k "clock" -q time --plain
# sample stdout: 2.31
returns 2.29
